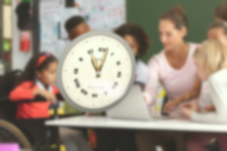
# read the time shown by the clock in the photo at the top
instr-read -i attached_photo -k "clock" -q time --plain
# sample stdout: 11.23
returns 11.02
